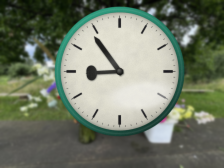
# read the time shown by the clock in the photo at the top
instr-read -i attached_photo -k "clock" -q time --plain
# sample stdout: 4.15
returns 8.54
